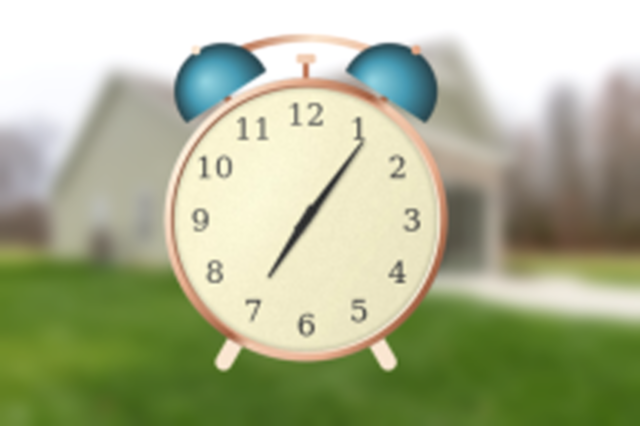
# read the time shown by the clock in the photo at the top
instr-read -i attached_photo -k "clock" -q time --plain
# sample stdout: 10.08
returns 7.06
